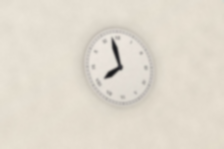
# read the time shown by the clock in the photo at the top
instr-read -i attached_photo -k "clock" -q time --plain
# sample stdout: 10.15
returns 7.58
